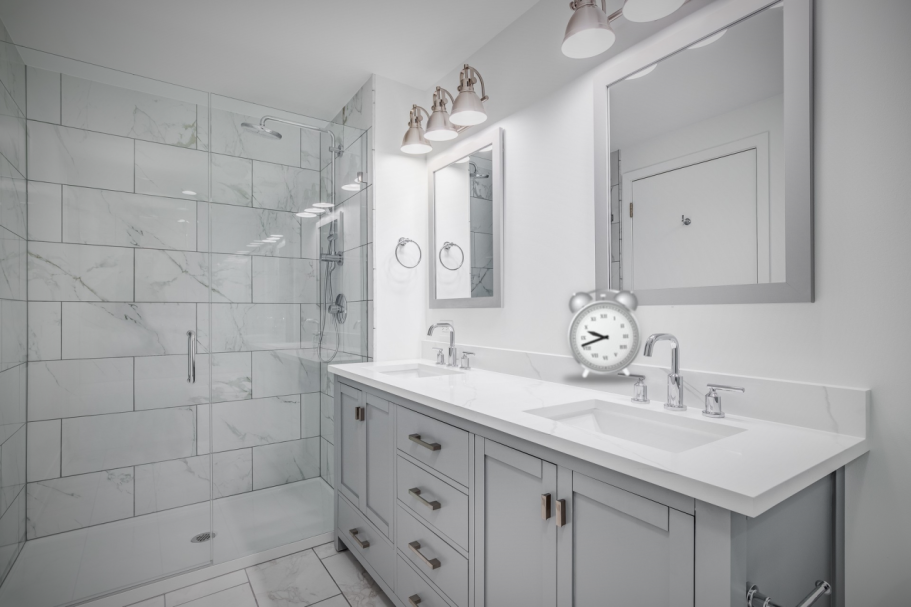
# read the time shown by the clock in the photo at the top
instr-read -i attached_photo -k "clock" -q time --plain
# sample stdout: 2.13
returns 9.42
